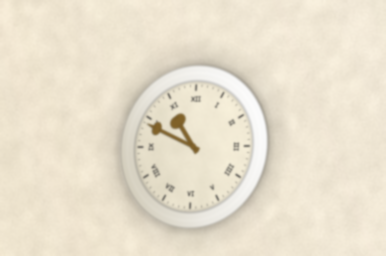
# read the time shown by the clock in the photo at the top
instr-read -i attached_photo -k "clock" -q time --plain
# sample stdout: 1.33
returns 10.49
